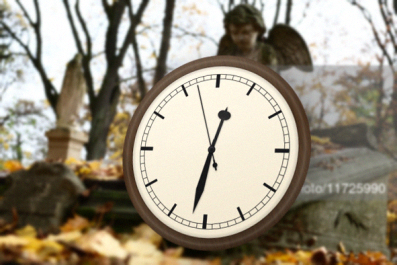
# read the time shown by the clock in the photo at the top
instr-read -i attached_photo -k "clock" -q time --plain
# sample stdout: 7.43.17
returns 12.31.57
